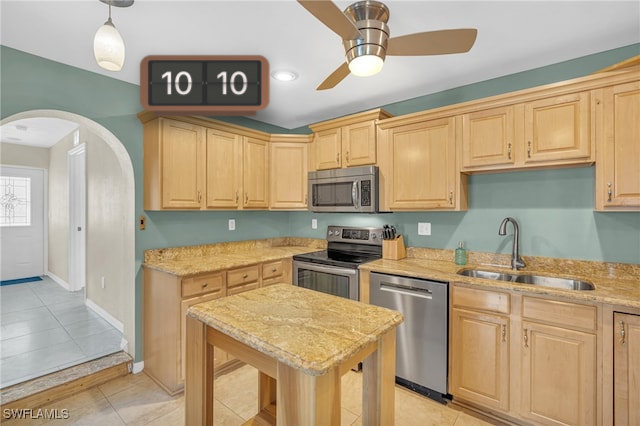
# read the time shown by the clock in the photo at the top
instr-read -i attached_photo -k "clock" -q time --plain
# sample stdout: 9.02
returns 10.10
